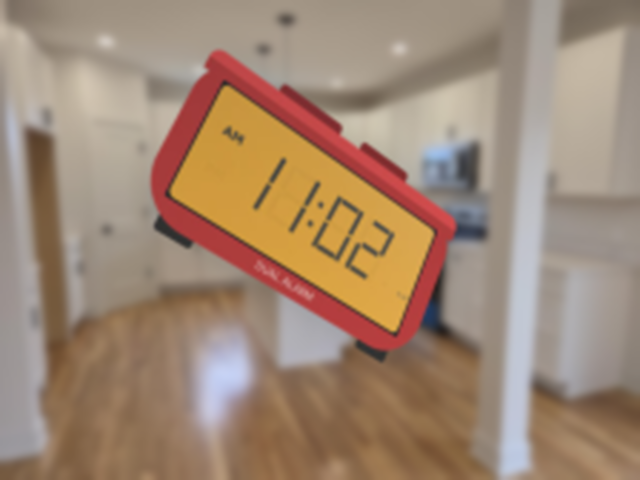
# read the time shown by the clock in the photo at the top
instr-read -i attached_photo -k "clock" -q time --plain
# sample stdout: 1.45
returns 11.02
